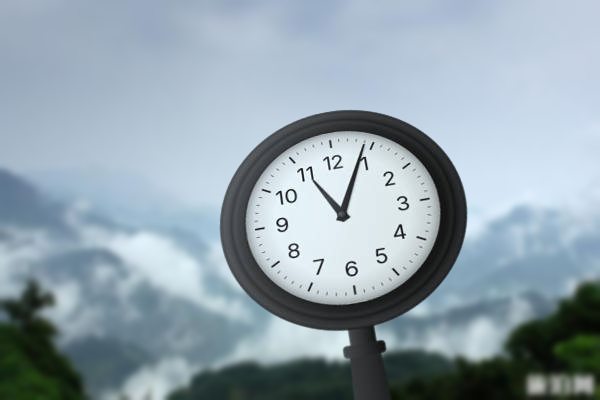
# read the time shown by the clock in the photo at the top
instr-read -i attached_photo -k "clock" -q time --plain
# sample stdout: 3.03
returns 11.04
